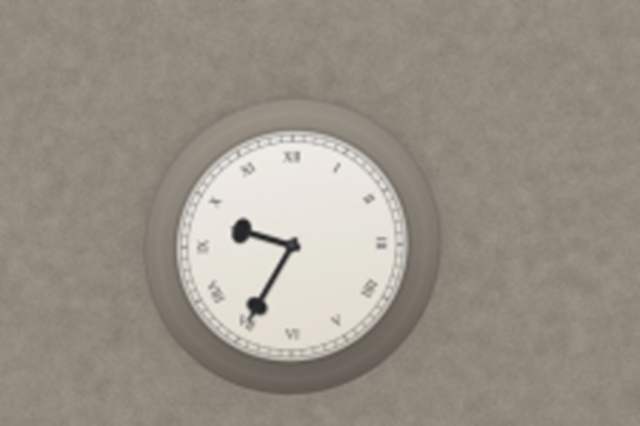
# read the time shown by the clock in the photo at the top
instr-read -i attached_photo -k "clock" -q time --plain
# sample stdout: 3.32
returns 9.35
